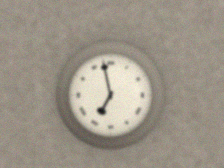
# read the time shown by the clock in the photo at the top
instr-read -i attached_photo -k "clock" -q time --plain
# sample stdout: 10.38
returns 6.58
